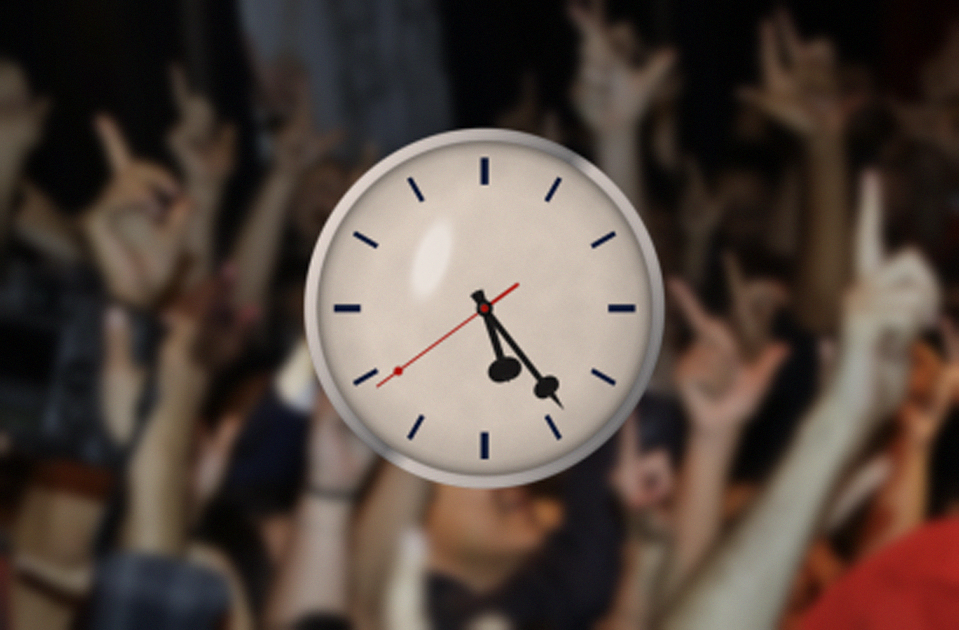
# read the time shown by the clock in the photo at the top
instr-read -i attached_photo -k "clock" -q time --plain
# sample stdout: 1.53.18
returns 5.23.39
